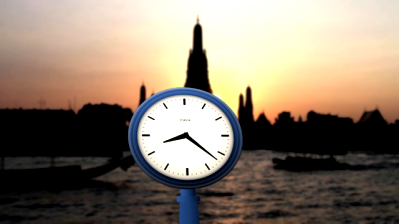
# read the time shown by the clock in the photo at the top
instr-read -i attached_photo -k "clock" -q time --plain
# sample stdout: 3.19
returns 8.22
